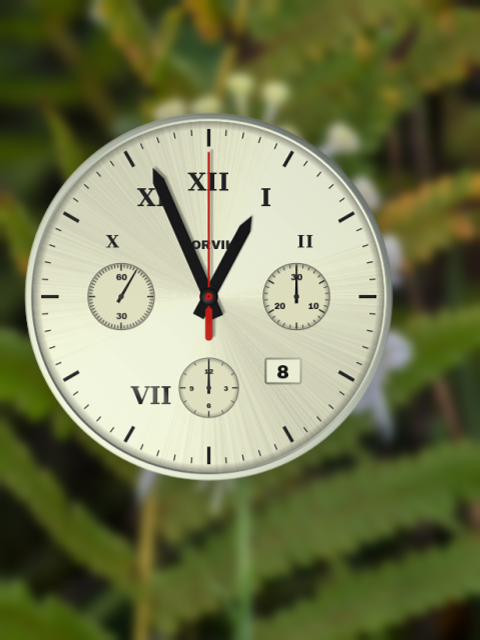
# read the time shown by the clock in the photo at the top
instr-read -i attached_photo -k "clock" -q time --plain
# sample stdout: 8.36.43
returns 12.56.05
